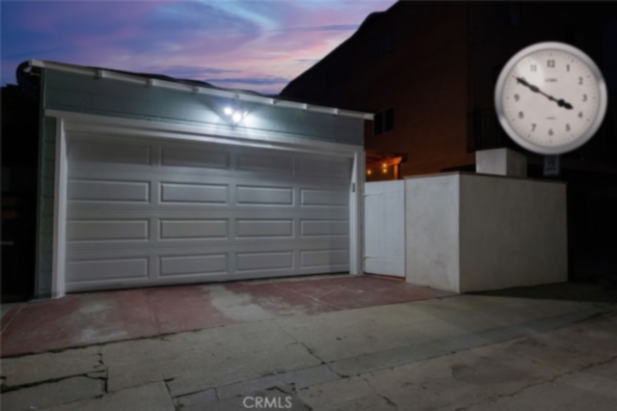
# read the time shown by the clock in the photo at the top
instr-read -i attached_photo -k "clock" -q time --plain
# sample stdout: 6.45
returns 3.50
